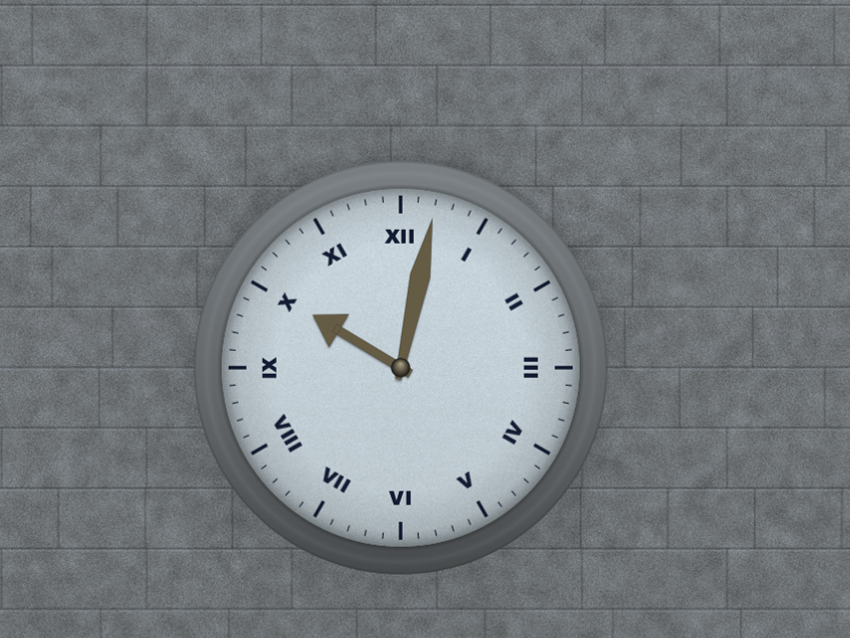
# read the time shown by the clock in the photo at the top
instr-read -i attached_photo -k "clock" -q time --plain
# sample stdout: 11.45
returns 10.02
